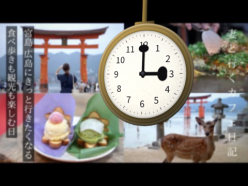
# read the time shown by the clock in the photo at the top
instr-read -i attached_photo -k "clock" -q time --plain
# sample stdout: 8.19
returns 3.00
